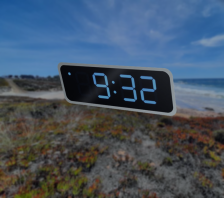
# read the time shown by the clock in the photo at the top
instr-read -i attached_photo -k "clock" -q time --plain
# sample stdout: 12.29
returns 9.32
